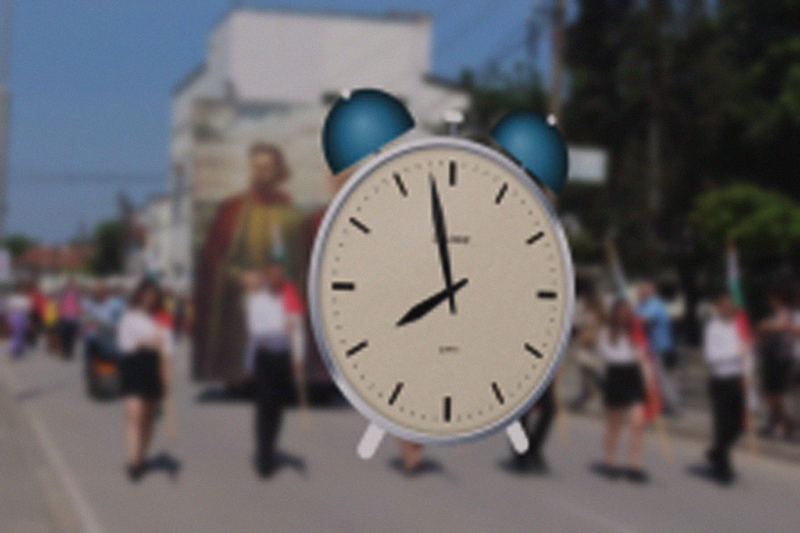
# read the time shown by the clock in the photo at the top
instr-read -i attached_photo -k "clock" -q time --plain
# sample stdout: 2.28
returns 7.58
